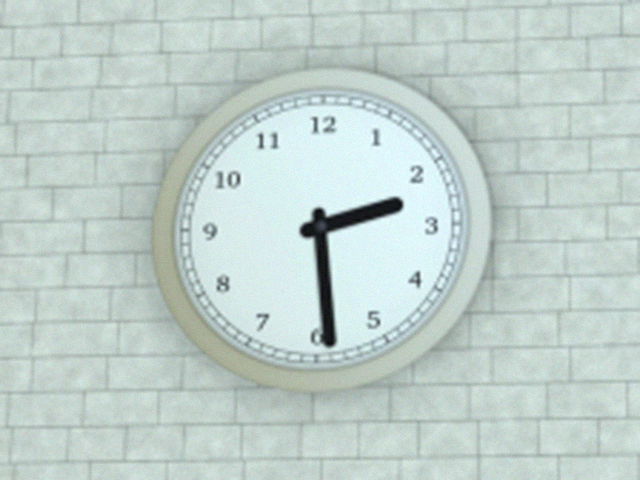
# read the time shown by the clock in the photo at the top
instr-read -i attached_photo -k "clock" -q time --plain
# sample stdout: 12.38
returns 2.29
